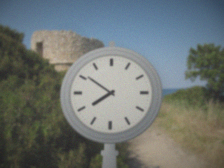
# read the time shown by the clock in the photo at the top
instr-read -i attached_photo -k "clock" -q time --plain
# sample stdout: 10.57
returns 7.51
